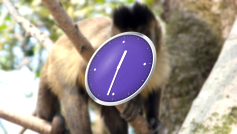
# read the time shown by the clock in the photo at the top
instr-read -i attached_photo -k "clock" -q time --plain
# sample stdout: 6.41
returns 12.32
